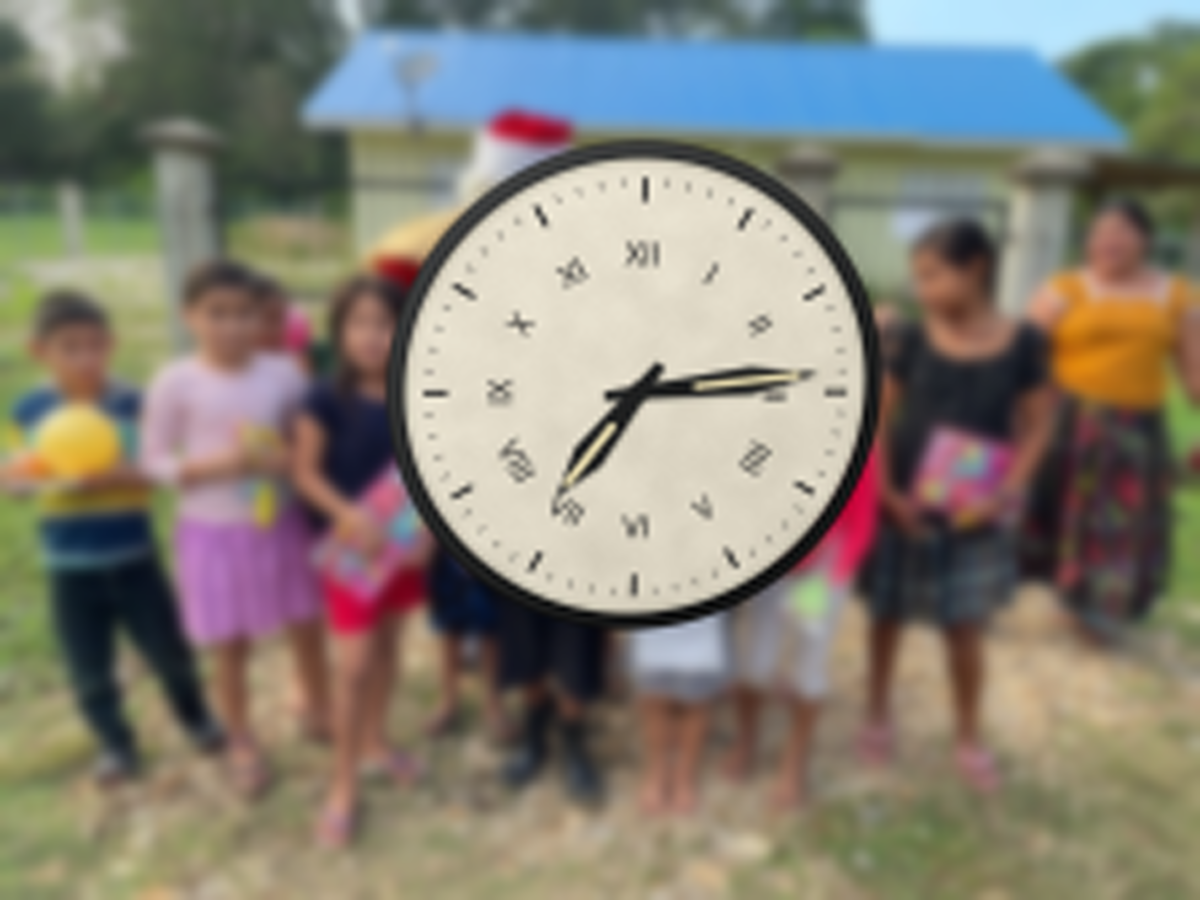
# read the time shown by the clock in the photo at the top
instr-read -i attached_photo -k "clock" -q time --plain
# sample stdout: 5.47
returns 7.14
